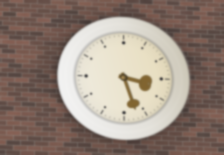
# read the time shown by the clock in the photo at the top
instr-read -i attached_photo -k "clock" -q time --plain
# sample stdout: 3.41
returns 3.27
